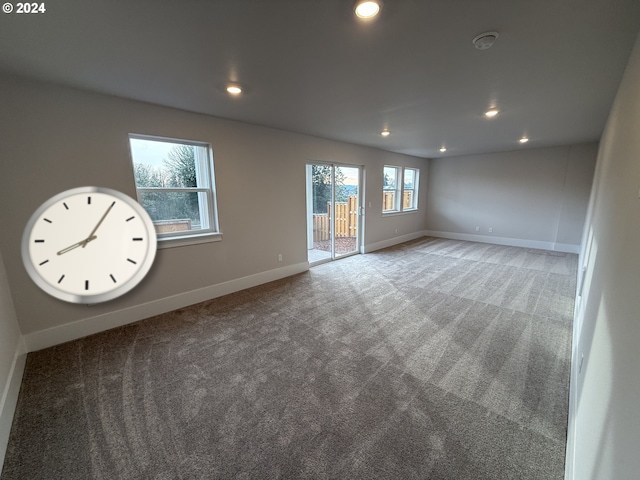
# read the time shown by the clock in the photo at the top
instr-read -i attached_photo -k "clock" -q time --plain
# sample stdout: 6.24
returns 8.05
